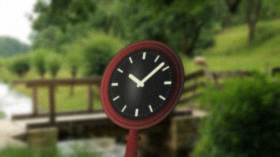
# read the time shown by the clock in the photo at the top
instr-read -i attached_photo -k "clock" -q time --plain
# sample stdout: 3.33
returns 10.08
